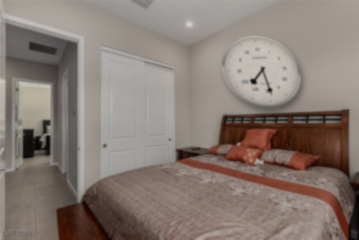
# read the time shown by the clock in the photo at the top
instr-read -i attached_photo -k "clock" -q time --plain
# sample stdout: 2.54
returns 7.29
